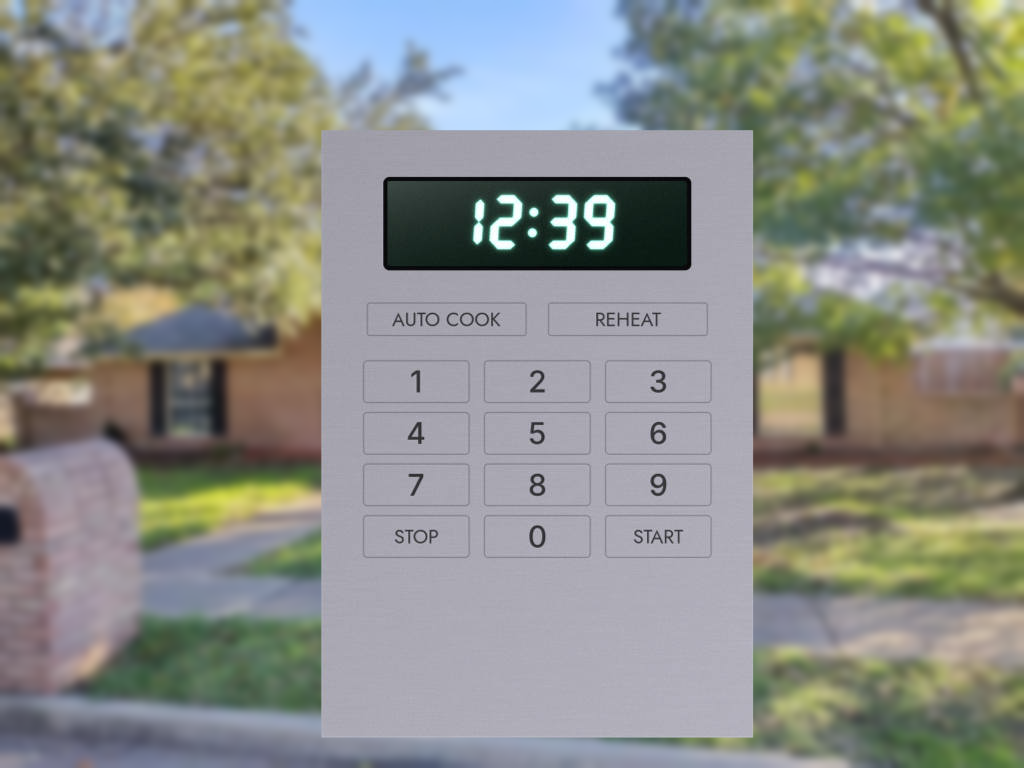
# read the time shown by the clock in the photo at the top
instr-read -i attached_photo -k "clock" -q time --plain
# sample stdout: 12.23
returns 12.39
